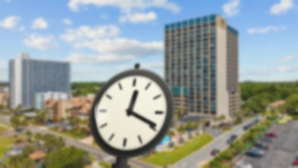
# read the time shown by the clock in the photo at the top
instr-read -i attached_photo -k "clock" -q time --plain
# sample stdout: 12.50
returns 12.19
